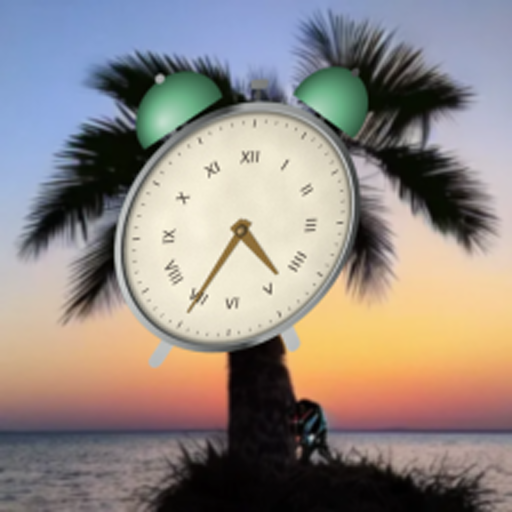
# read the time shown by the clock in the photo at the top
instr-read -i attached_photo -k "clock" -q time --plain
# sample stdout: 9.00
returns 4.35
